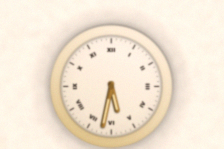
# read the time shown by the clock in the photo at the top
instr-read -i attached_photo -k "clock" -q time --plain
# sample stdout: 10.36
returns 5.32
